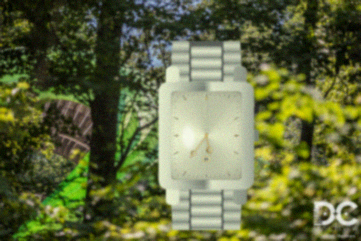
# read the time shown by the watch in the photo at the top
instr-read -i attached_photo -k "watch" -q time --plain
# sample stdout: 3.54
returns 5.36
